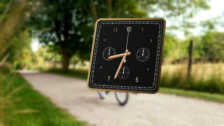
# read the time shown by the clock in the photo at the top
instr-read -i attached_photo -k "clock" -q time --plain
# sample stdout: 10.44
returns 8.33
